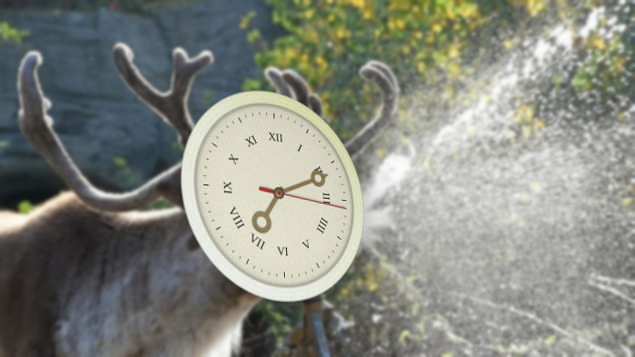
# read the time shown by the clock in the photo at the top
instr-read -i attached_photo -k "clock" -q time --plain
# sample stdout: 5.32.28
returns 7.11.16
